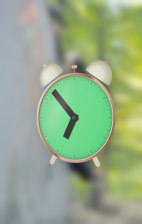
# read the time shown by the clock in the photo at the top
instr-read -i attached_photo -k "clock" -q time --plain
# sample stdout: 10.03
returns 6.53
